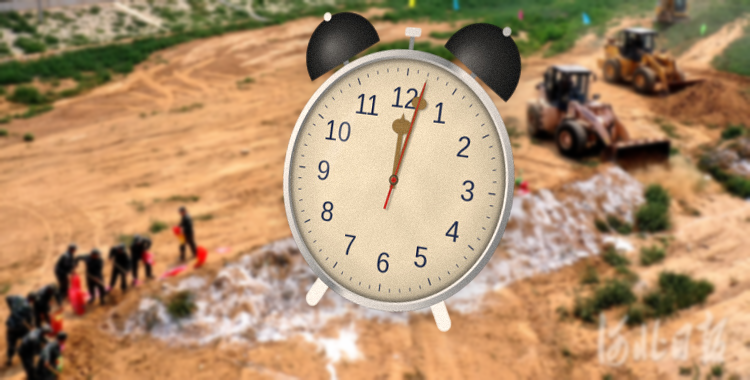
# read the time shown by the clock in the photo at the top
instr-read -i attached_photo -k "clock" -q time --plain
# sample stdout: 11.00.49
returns 12.02.02
